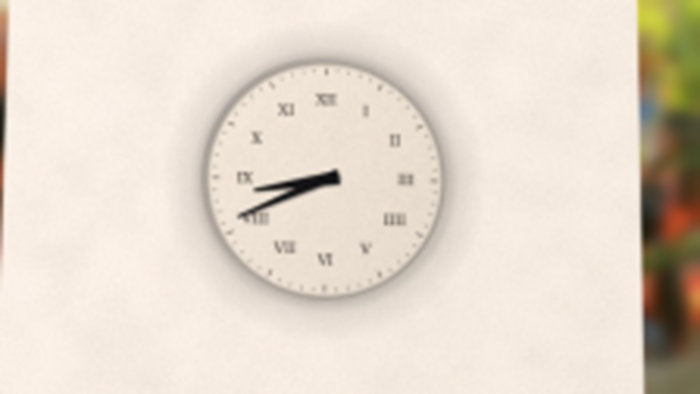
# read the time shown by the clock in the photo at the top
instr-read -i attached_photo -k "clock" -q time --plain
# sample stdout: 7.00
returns 8.41
